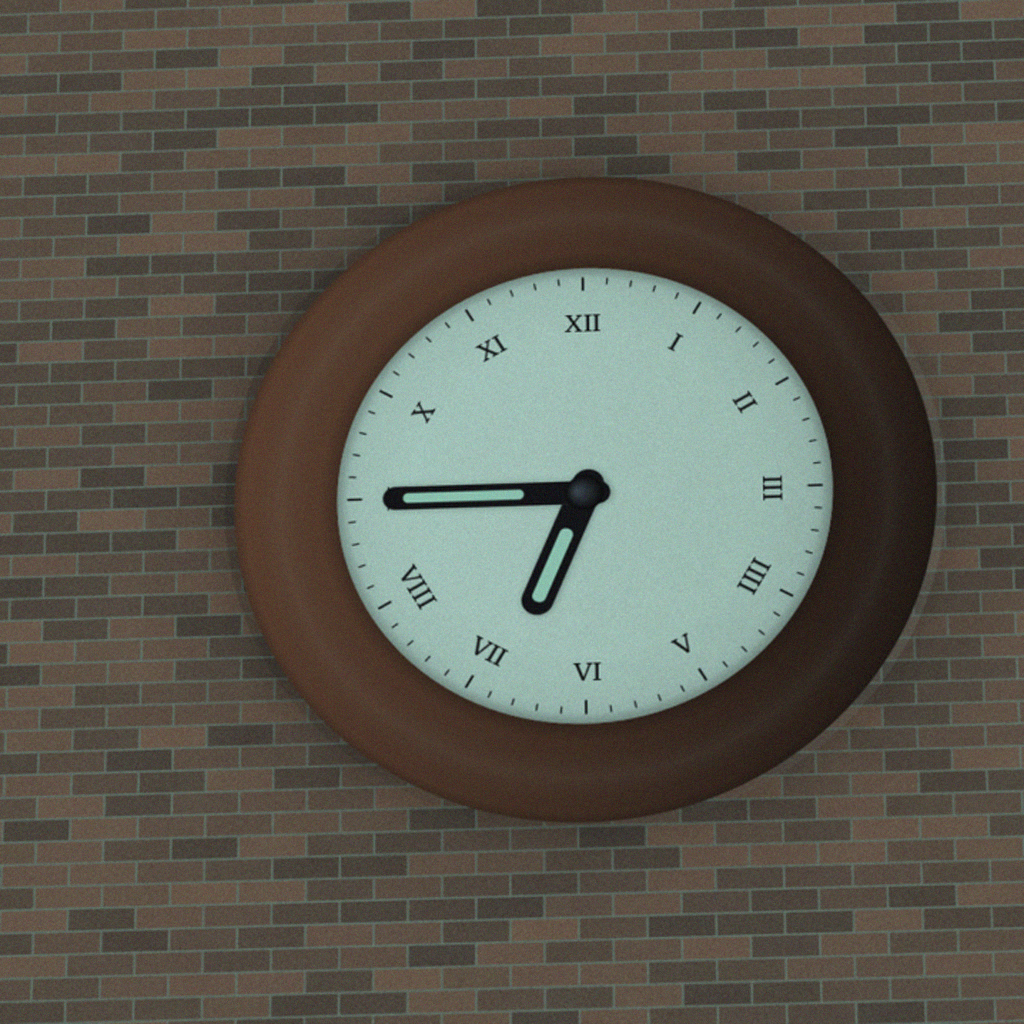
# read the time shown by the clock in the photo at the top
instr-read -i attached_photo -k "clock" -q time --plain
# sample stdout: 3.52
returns 6.45
